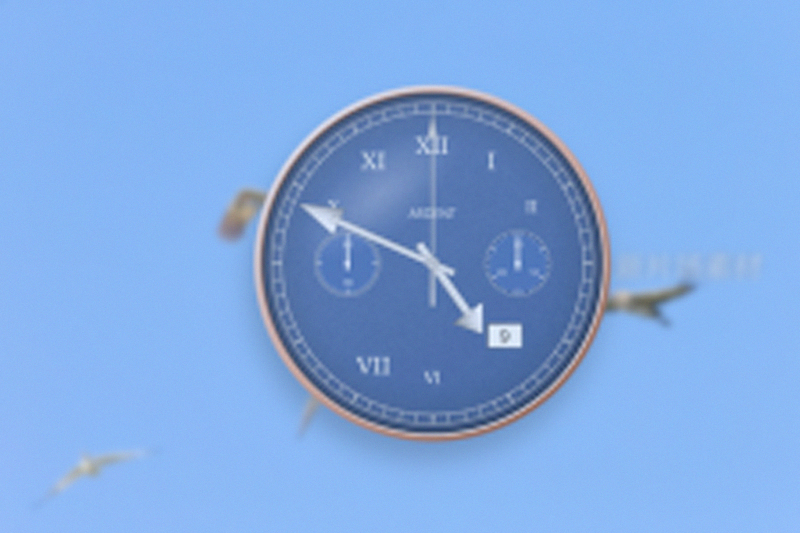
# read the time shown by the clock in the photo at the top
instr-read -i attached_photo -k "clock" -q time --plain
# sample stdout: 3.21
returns 4.49
